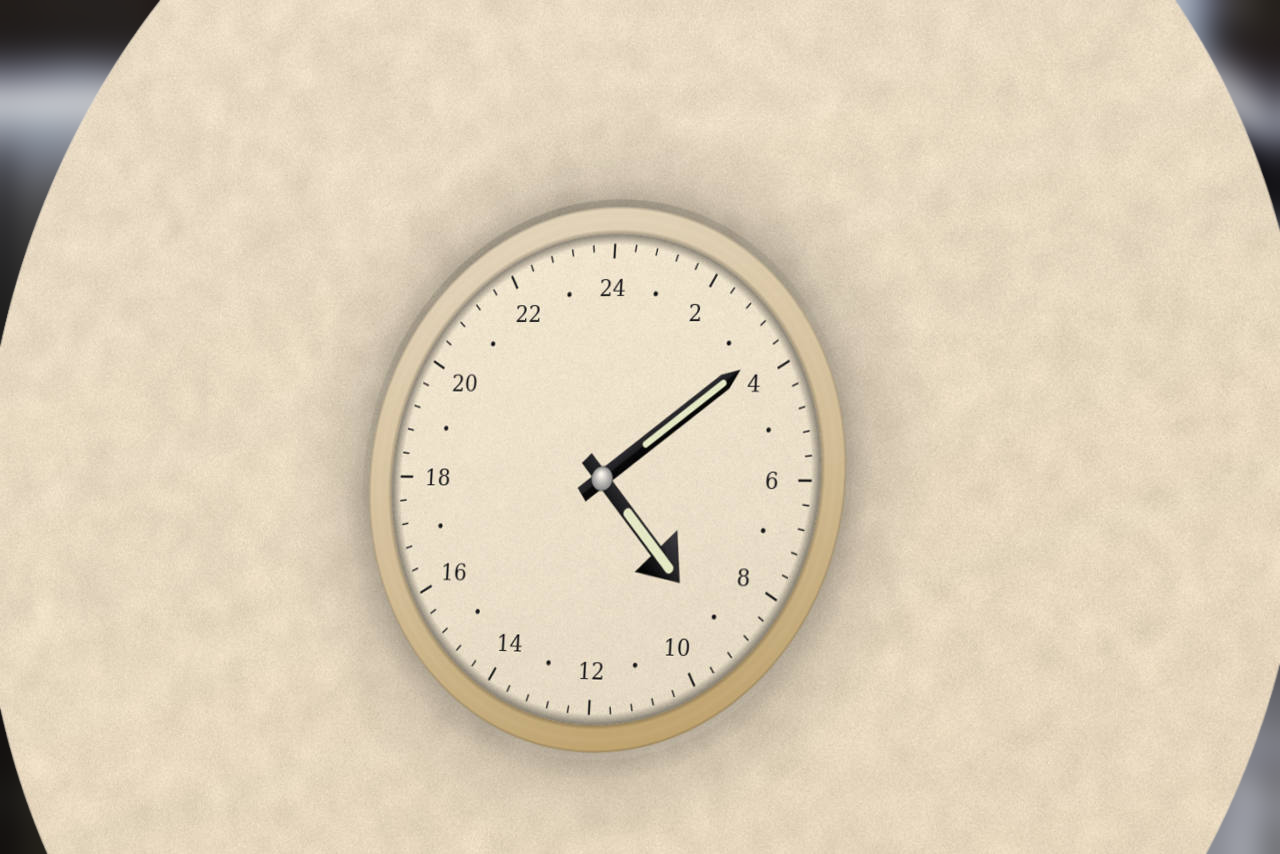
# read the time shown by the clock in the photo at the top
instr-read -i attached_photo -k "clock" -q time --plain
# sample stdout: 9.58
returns 9.09
